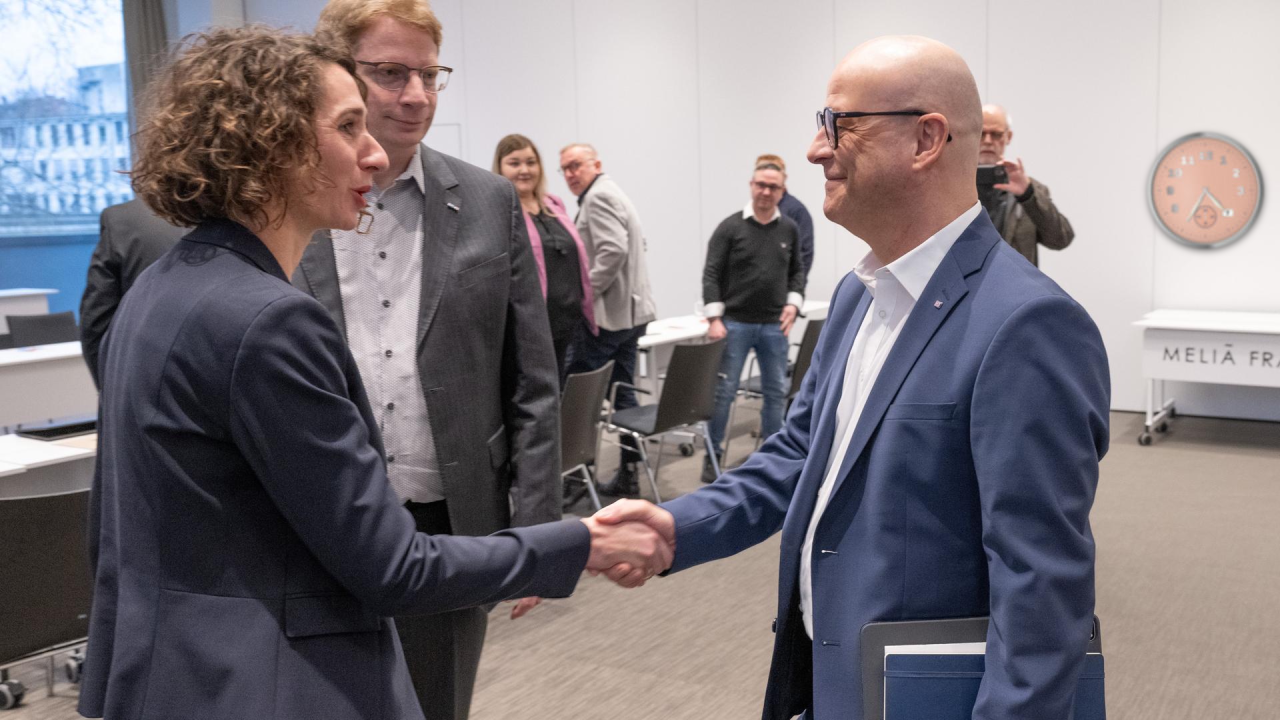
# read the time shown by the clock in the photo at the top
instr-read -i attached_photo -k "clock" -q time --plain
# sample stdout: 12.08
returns 4.35
